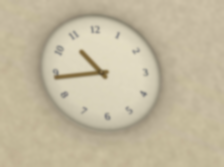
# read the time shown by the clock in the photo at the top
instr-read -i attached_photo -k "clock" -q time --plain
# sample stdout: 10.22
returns 10.44
